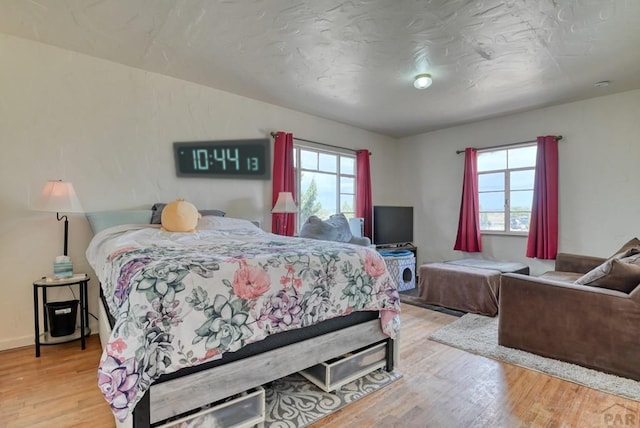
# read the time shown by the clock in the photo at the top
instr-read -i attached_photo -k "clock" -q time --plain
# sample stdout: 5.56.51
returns 10.44.13
